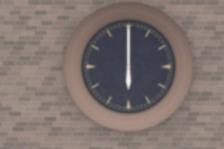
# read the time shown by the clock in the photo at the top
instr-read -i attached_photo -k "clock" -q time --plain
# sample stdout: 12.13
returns 6.00
